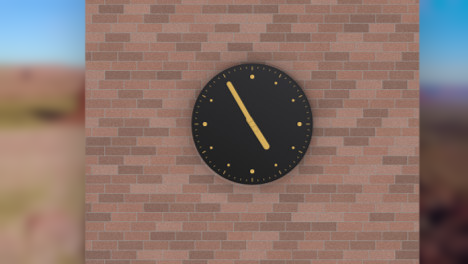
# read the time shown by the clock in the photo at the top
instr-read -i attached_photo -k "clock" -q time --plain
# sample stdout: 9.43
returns 4.55
